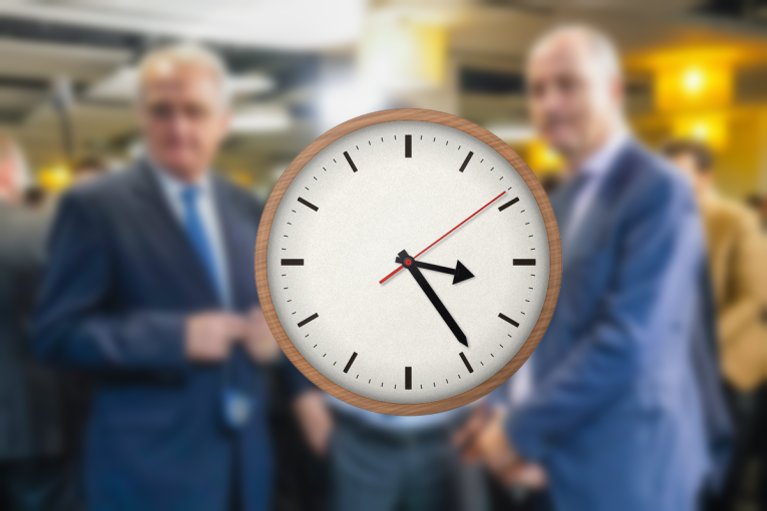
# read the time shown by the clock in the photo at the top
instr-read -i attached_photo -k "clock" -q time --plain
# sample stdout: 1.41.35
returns 3.24.09
